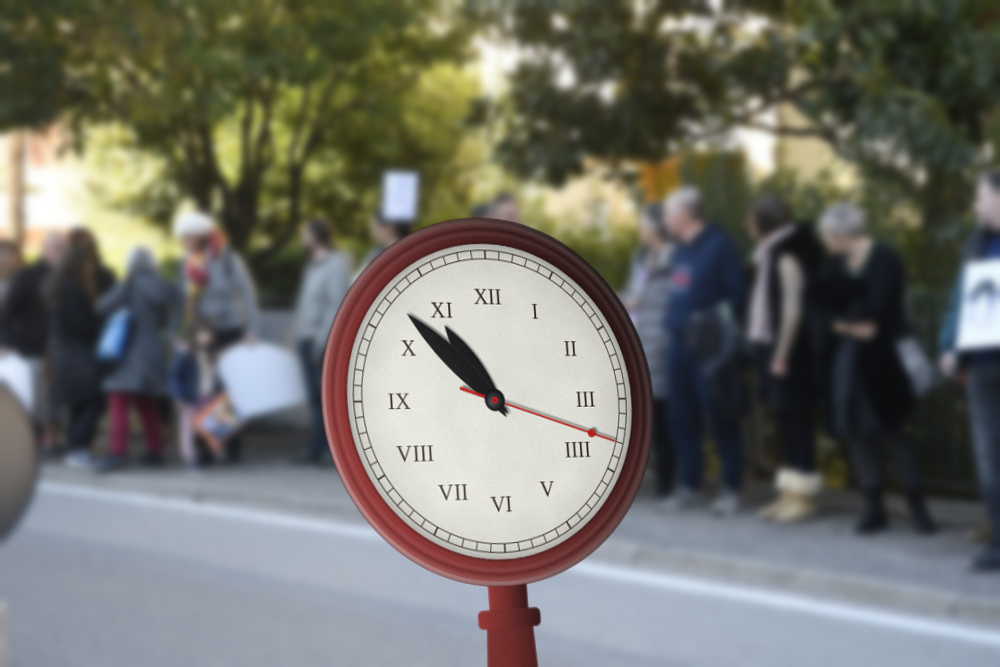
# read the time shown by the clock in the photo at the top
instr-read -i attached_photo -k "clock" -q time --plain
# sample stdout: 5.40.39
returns 10.52.18
